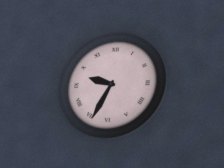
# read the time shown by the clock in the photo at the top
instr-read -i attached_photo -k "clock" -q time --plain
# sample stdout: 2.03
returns 9.34
